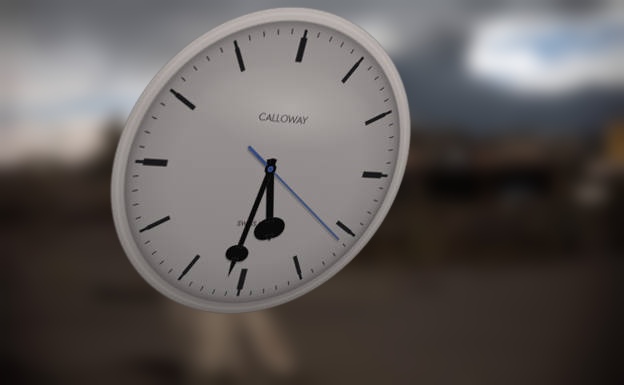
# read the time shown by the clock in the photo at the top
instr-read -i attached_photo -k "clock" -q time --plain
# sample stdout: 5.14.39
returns 5.31.21
